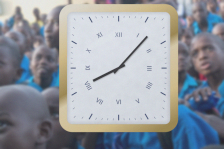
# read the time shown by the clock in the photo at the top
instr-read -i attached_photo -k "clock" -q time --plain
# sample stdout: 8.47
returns 8.07
